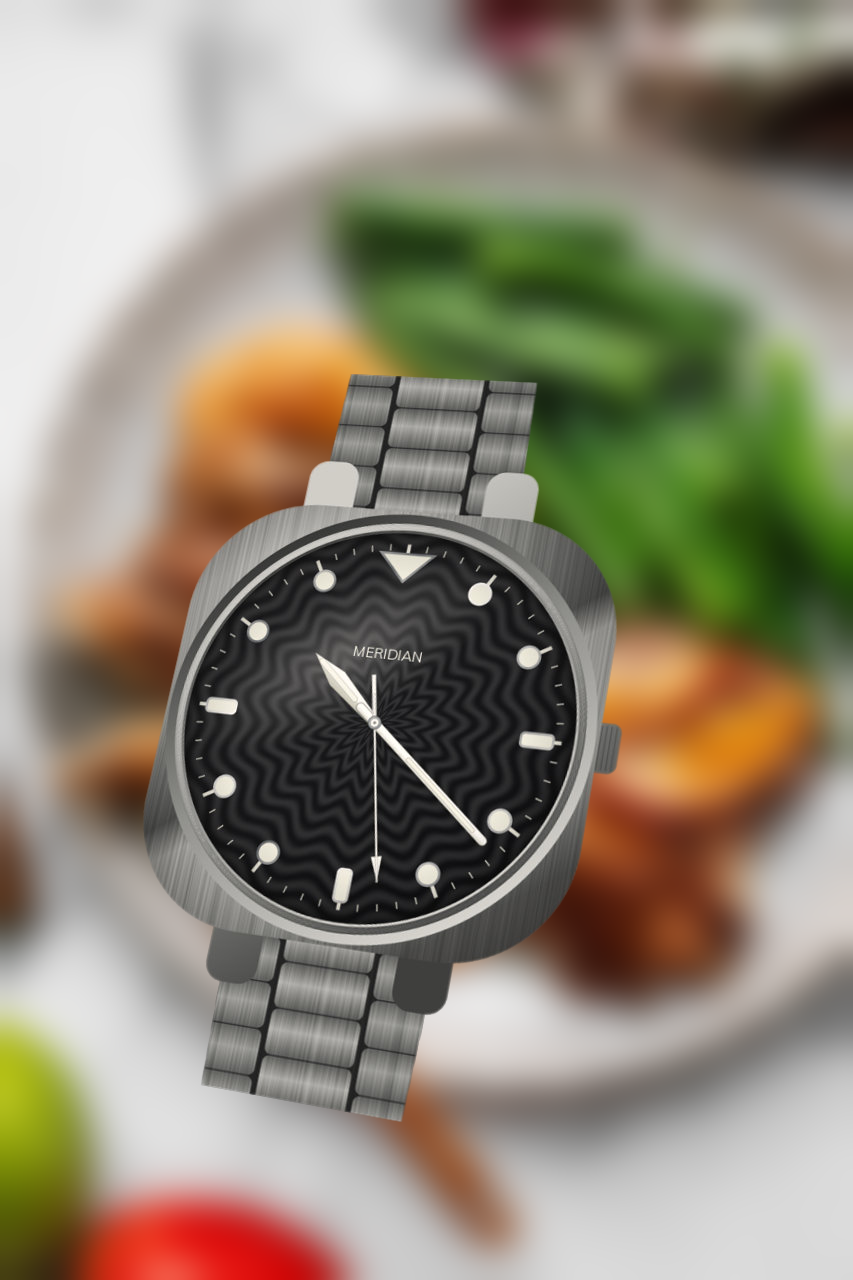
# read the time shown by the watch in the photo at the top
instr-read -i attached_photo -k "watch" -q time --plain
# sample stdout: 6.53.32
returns 10.21.28
